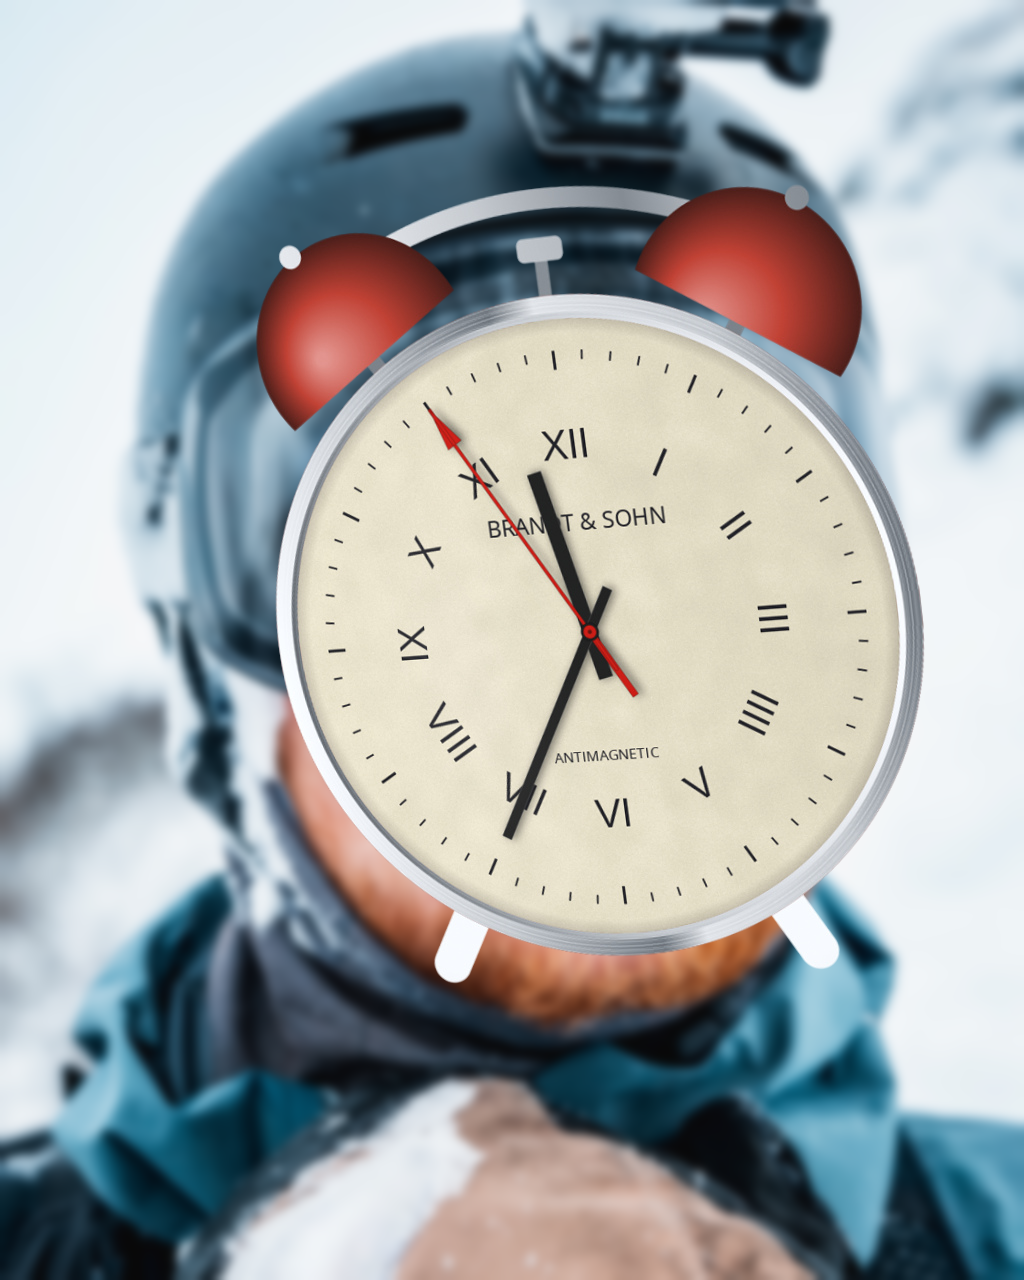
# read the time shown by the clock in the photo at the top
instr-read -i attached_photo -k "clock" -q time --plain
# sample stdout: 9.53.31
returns 11.34.55
